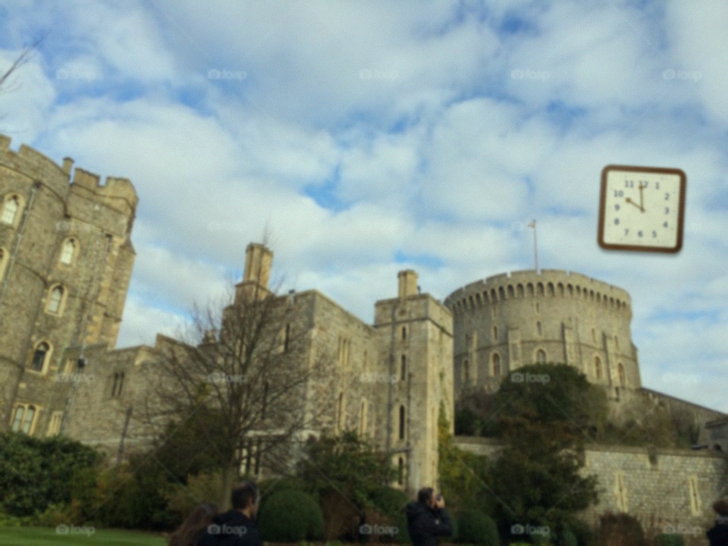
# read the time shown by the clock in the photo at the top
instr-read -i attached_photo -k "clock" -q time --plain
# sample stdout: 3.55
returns 9.59
